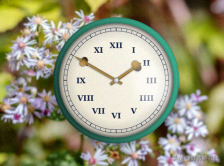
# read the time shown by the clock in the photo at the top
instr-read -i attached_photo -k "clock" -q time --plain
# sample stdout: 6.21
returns 1.50
